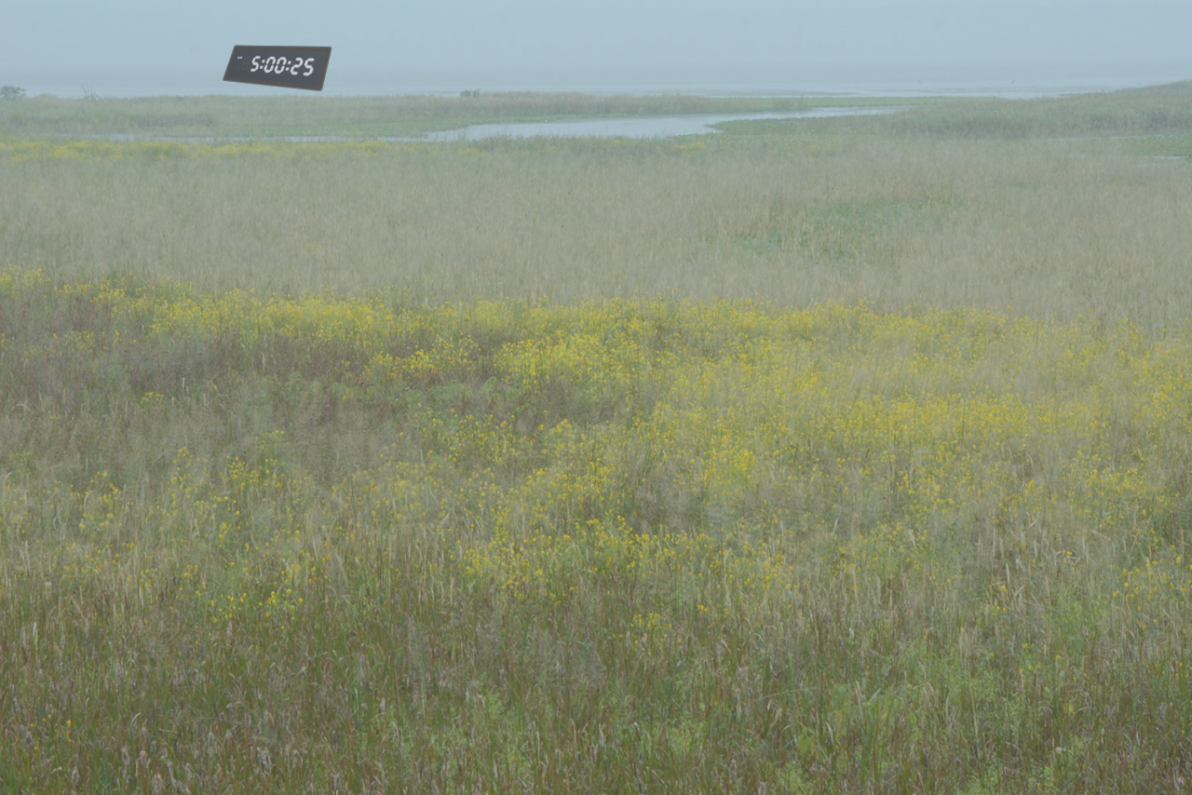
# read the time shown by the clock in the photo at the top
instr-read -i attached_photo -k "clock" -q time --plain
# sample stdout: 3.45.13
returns 5.00.25
